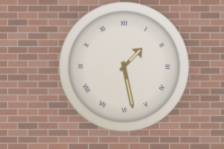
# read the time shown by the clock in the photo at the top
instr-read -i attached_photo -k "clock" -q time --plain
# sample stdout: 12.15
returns 1.28
